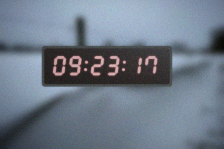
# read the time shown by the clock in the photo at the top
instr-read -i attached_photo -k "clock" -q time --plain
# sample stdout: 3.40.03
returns 9.23.17
